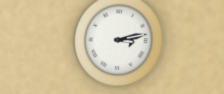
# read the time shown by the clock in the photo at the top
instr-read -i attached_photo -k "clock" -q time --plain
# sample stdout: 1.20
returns 3.13
